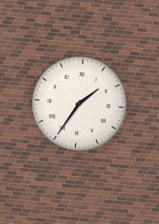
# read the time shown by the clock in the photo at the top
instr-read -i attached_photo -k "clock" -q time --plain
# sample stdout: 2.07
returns 1.35
